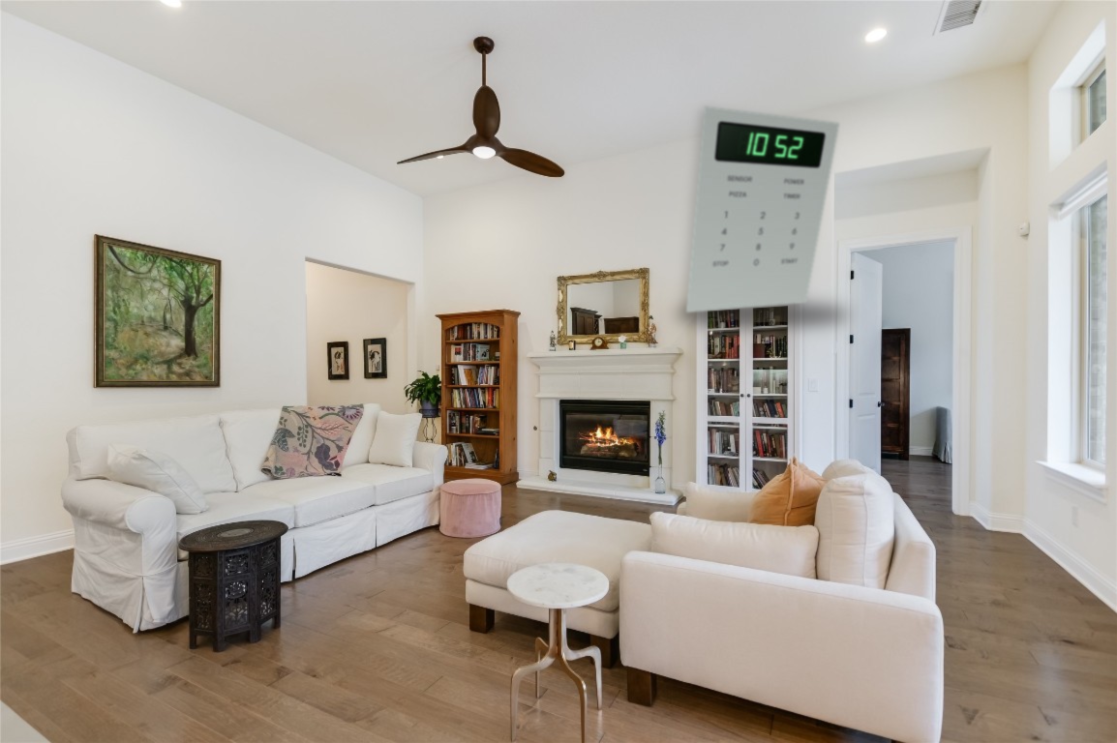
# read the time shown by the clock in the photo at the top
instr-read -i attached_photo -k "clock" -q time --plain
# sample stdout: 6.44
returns 10.52
